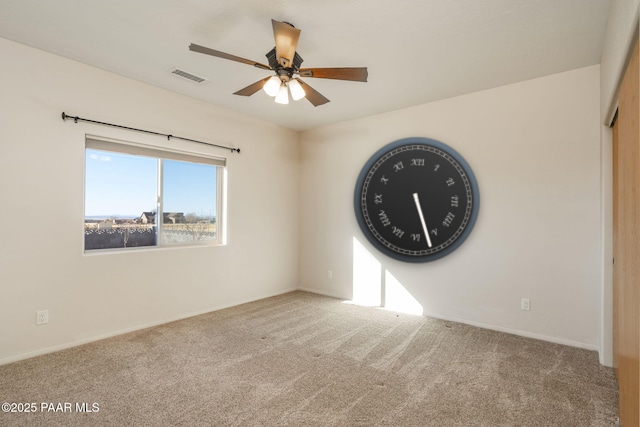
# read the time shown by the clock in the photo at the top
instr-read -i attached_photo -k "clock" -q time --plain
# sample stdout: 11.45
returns 5.27
